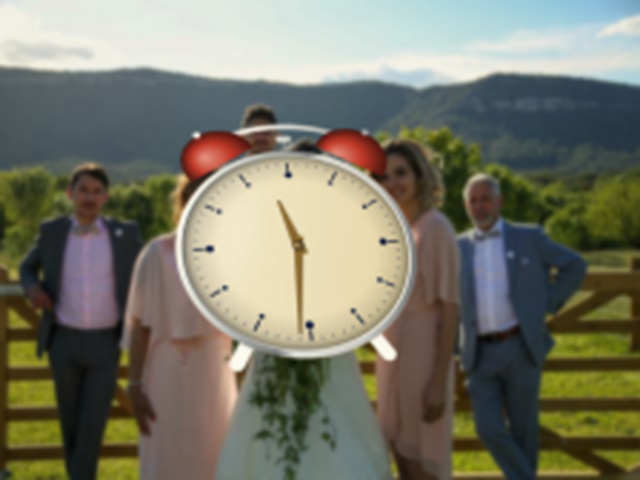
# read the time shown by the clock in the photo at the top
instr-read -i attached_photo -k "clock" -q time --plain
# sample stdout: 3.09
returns 11.31
